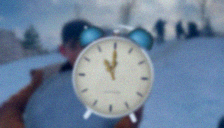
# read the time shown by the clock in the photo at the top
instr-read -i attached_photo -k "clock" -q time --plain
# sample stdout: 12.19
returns 11.00
